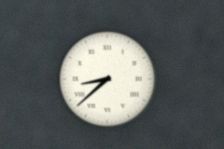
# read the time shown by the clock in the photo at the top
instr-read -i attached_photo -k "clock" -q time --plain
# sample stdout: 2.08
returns 8.38
